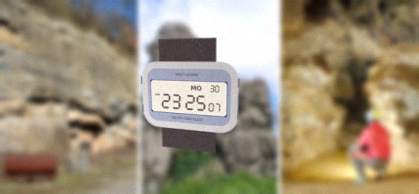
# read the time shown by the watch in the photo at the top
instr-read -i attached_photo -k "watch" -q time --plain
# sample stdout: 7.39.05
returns 23.25.07
